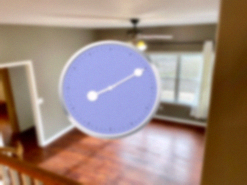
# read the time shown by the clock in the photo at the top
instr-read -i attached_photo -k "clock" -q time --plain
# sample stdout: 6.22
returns 8.10
